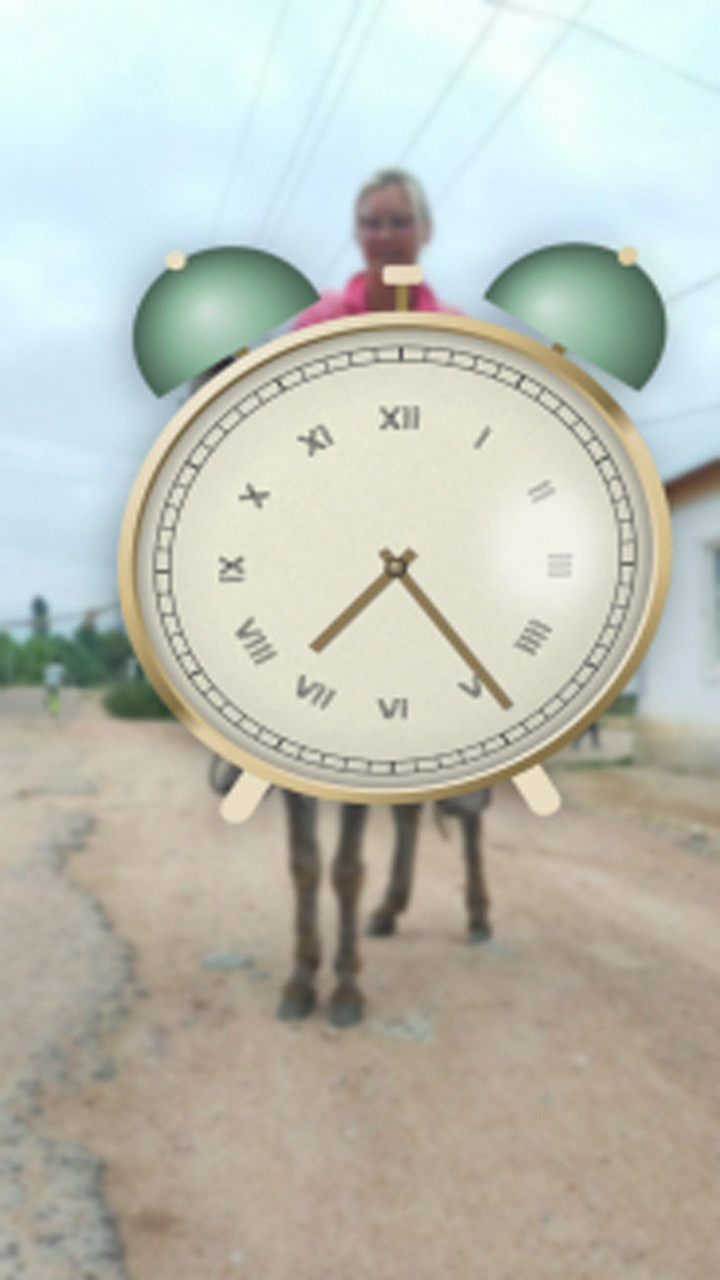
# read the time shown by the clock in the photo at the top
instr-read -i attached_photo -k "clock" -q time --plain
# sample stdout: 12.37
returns 7.24
